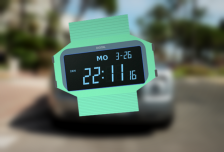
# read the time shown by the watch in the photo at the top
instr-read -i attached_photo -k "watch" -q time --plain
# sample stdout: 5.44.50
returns 22.11.16
